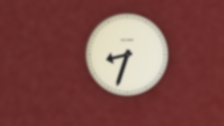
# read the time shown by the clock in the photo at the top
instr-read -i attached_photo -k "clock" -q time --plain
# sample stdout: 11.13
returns 8.33
